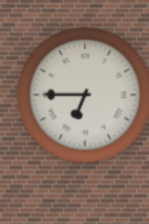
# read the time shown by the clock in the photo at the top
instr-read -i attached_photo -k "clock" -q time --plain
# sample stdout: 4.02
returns 6.45
